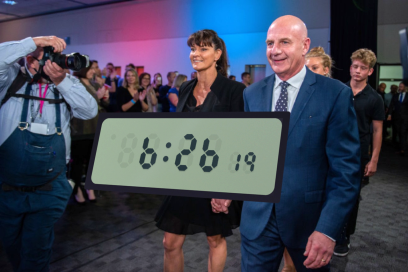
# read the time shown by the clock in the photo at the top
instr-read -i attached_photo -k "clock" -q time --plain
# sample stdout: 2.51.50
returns 6.26.19
